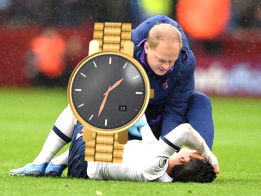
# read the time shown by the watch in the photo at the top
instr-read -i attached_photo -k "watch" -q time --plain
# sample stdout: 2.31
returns 1.33
